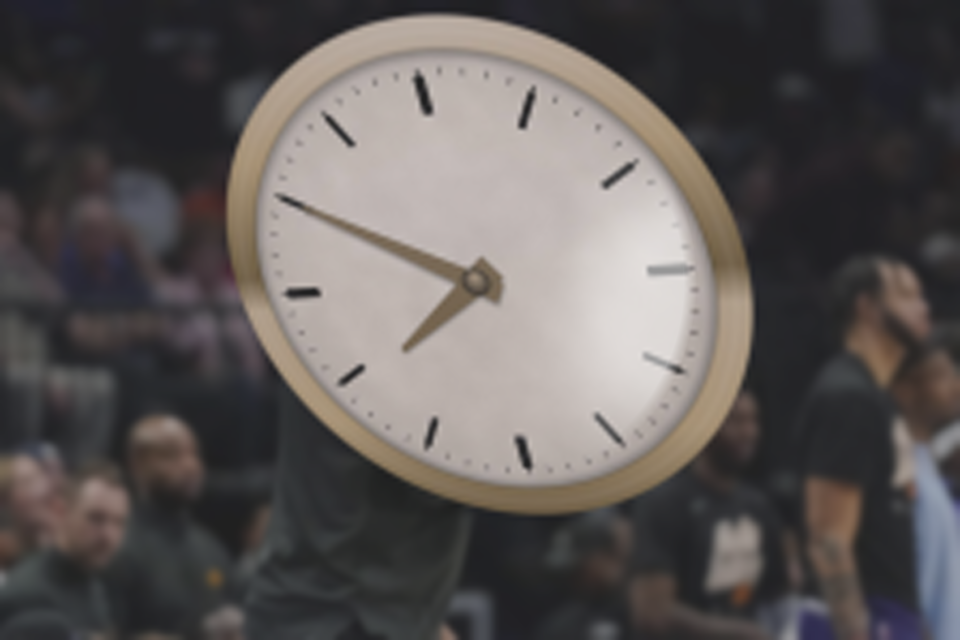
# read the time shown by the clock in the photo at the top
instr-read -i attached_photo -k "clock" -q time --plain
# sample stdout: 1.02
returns 7.50
